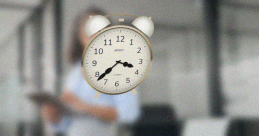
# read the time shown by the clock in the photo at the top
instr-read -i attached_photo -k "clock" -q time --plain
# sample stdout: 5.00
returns 3.38
